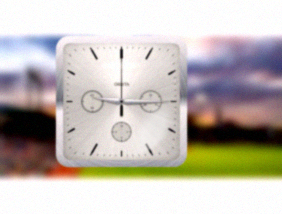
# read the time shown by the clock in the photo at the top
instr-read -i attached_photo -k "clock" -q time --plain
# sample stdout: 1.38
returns 9.15
